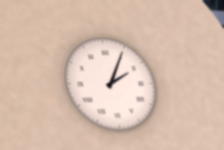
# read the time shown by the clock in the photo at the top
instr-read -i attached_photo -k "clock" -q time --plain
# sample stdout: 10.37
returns 2.05
